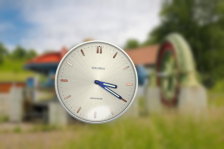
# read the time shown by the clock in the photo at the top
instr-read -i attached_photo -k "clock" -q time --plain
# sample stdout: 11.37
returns 3.20
